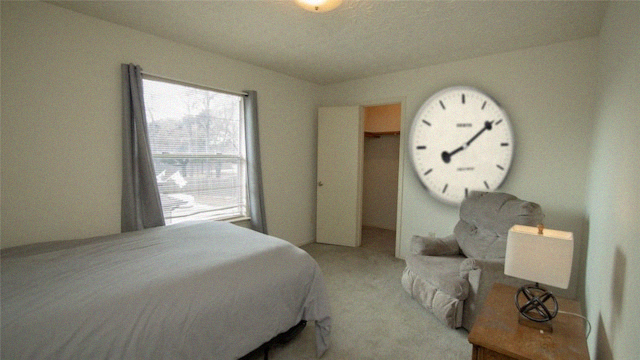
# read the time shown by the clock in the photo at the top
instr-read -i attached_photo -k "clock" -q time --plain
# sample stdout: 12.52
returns 8.09
